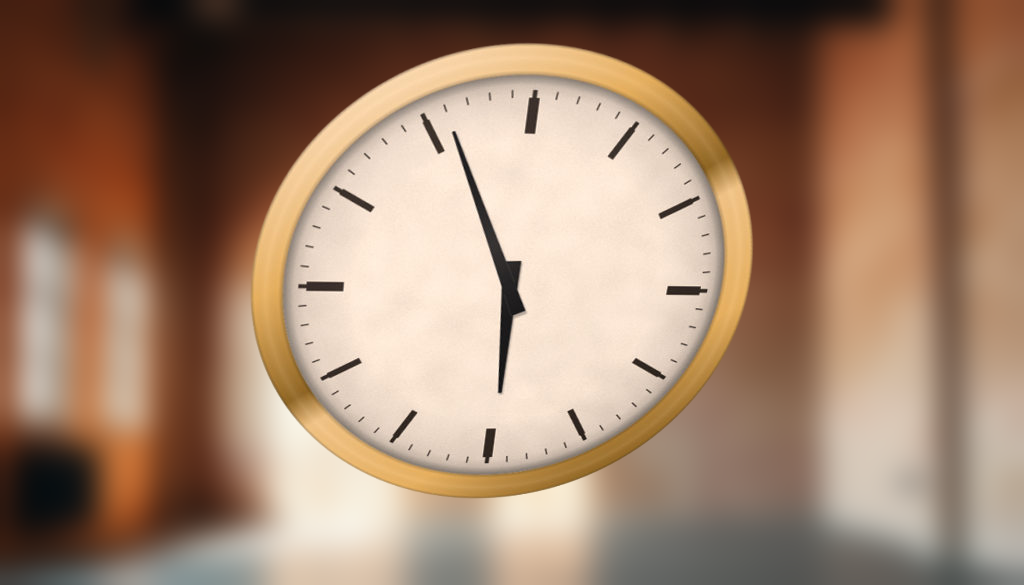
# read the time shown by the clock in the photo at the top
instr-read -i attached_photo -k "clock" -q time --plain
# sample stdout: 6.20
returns 5.56
